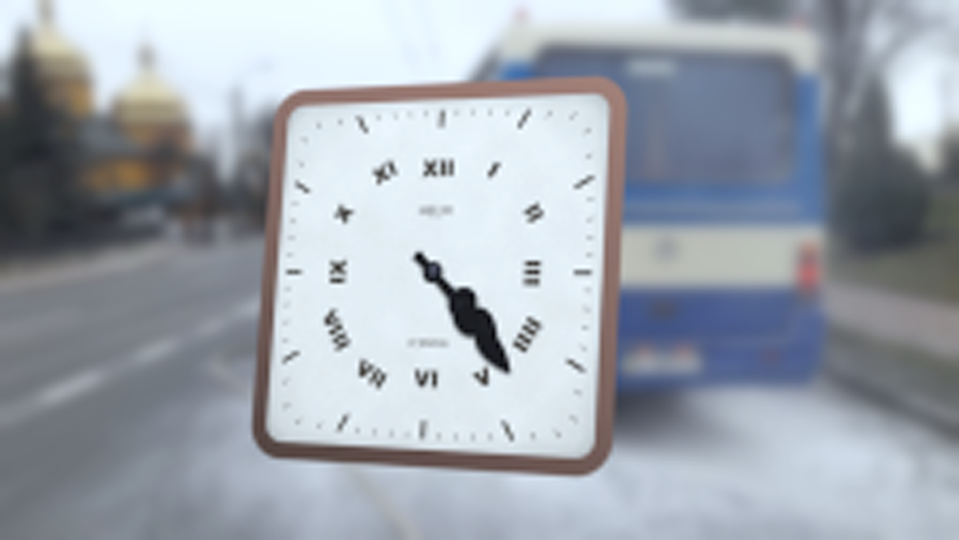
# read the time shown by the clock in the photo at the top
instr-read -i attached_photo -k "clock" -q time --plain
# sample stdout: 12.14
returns 4.23
